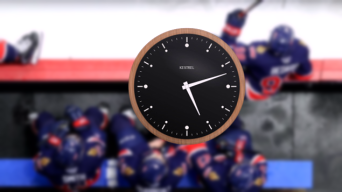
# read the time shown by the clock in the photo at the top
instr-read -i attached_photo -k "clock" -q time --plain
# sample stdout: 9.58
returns 5.12
